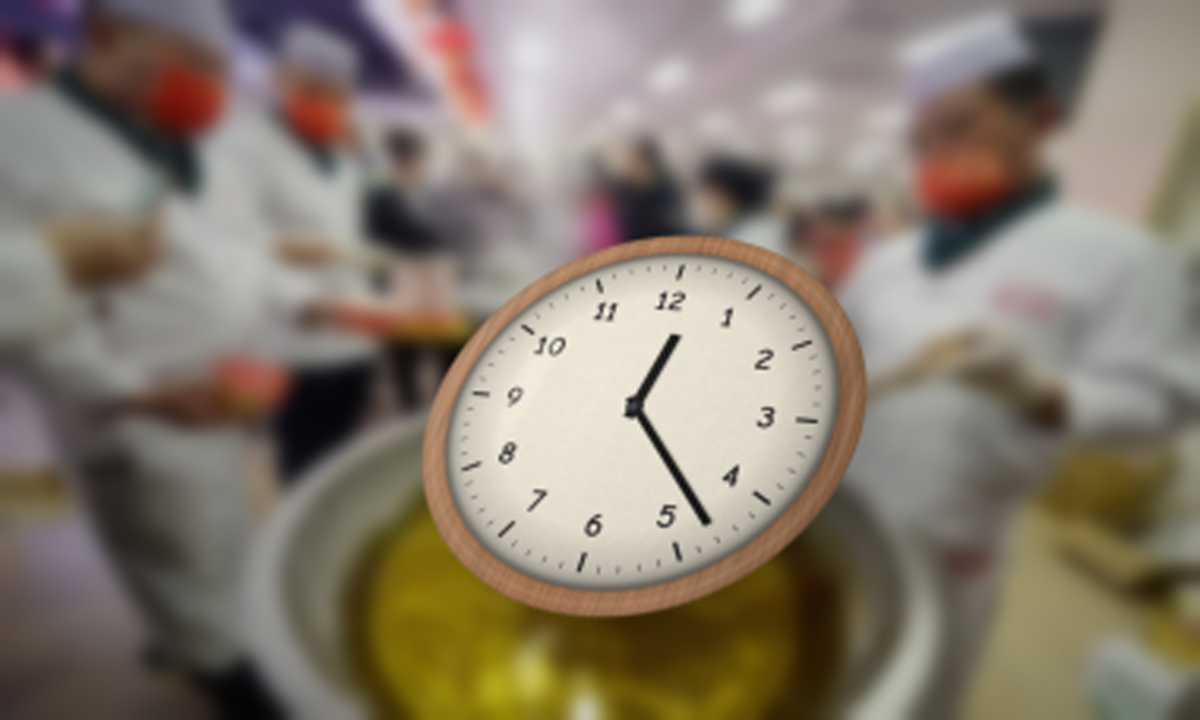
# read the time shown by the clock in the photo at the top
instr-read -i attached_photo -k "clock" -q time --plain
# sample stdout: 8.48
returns 12.23
